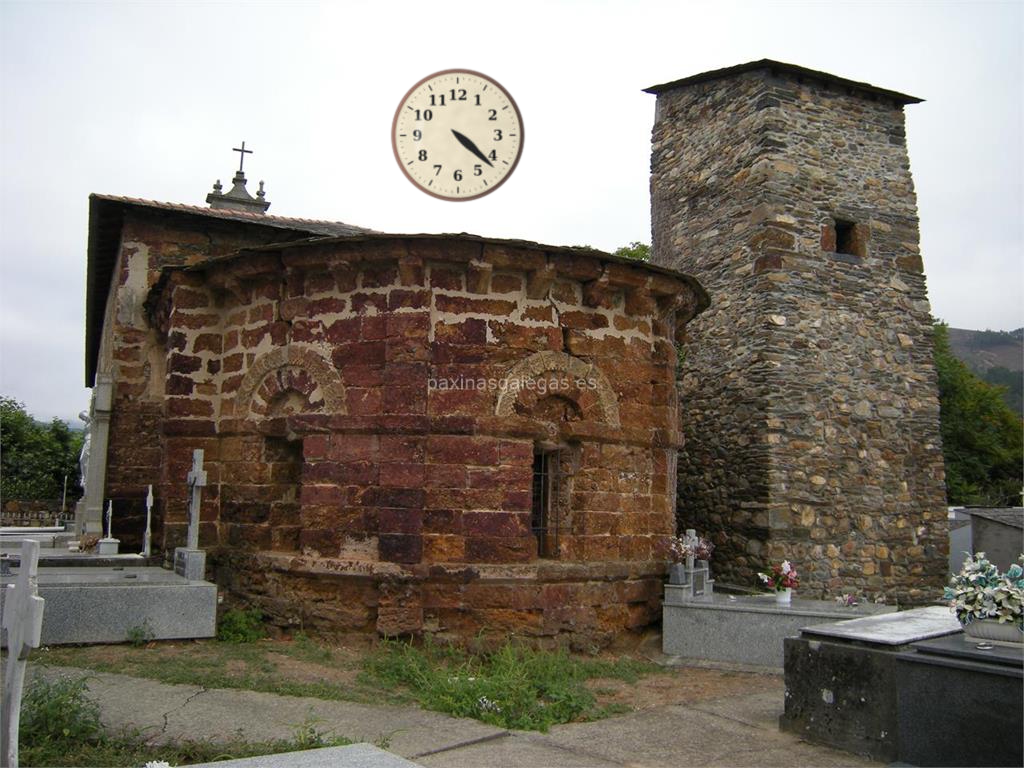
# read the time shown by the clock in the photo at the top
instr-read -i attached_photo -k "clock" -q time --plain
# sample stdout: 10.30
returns 4.22
